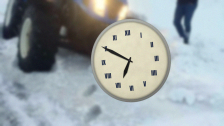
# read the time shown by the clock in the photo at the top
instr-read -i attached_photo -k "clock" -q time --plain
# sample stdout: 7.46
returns 6.50
